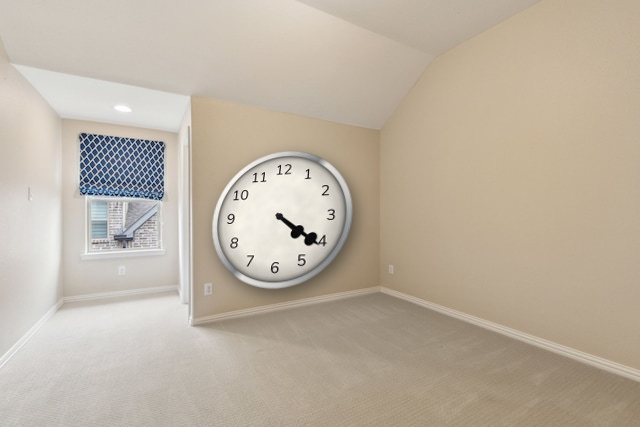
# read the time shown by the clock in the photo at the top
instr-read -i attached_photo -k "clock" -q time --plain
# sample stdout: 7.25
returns 4.21
